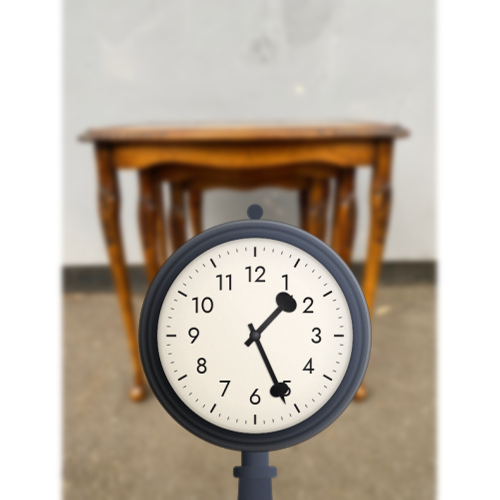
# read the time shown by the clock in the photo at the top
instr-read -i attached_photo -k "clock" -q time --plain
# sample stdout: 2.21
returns 1.26
